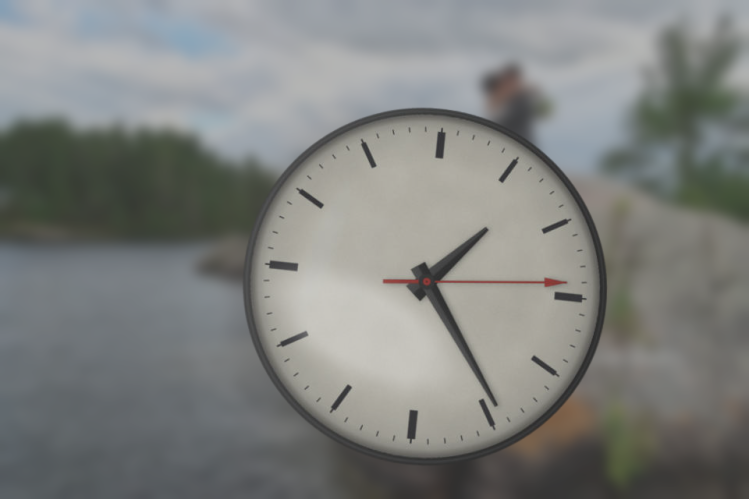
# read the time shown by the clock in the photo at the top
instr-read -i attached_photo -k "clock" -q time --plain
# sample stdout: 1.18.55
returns 1.24.14
